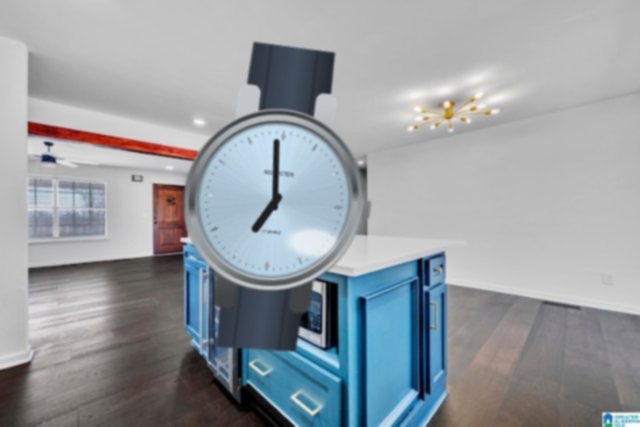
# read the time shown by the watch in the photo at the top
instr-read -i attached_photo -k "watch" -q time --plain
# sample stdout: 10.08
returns 6.59
